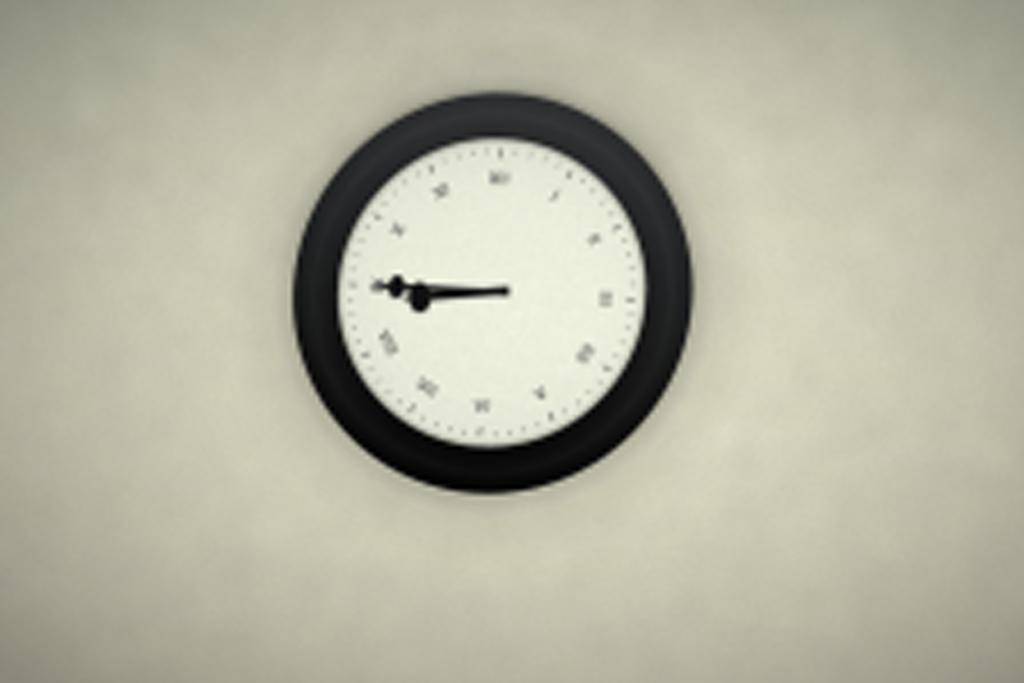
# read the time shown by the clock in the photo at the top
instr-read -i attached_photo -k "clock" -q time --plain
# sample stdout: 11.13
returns 8.45
